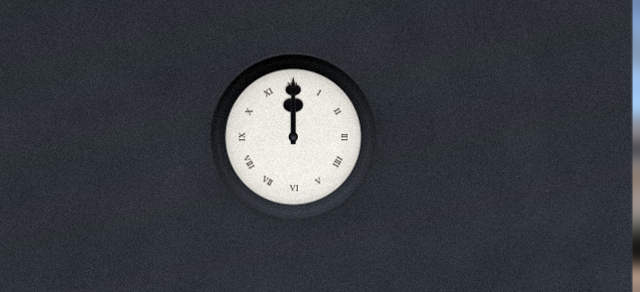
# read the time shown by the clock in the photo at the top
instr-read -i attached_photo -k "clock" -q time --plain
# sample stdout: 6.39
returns 12.00
